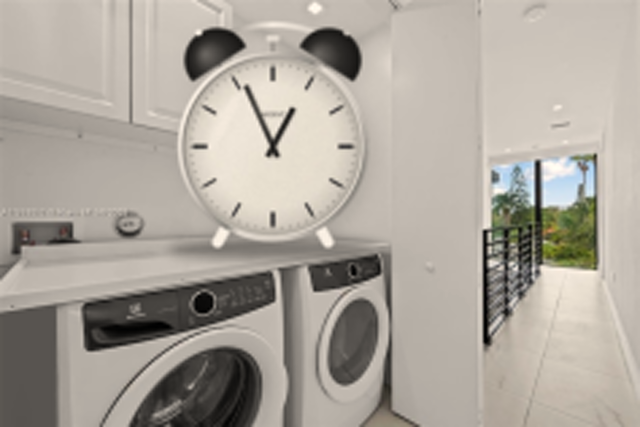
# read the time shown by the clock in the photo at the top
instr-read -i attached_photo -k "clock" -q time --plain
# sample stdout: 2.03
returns 12.56
